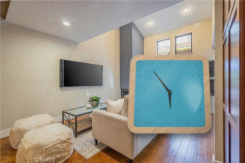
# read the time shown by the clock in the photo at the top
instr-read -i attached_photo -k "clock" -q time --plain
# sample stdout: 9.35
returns 5.54
